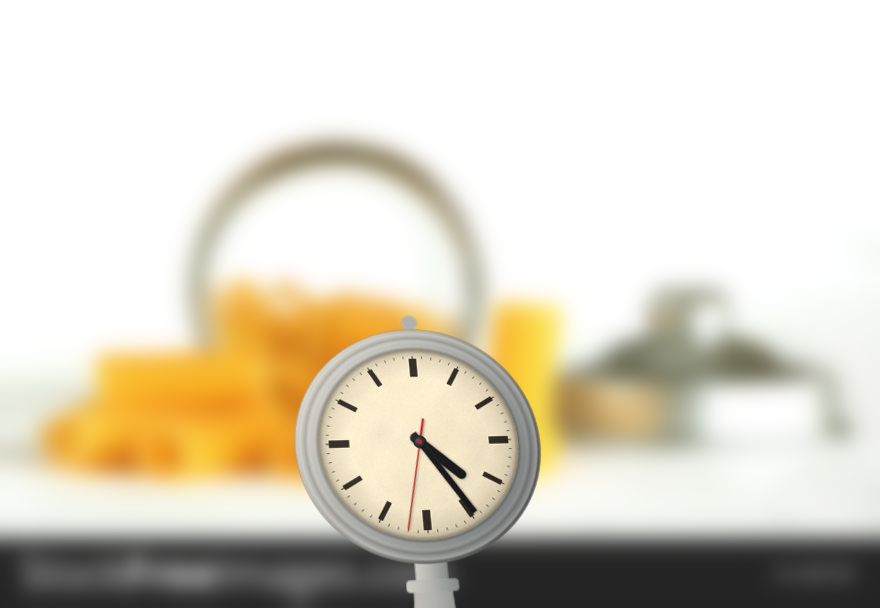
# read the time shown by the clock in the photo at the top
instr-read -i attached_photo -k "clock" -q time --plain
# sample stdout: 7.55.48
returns 4.24.32
